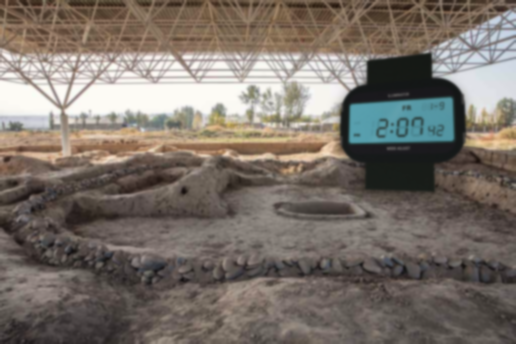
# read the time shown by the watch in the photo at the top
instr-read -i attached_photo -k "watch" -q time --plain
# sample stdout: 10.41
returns 2.07
